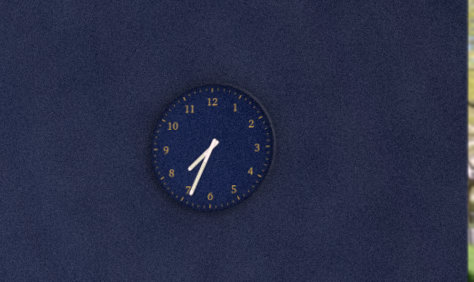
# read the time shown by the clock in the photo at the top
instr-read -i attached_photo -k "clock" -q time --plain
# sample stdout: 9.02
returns 7.34
